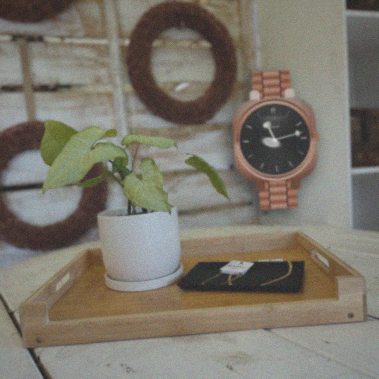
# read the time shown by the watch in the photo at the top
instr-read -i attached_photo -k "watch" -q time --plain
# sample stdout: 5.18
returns 11.13
